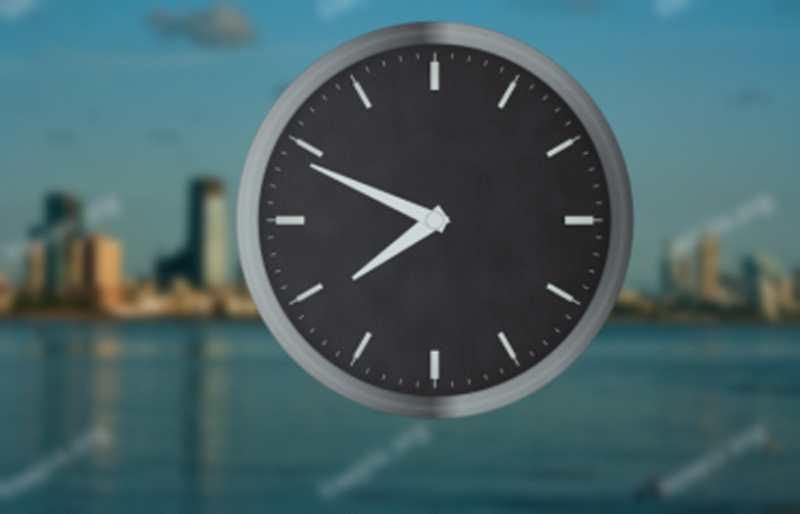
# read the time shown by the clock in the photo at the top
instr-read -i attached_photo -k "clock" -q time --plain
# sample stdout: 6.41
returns 7.49
